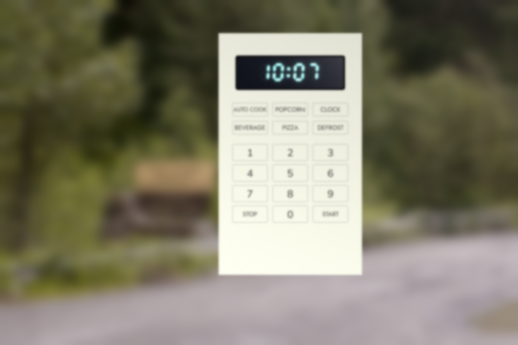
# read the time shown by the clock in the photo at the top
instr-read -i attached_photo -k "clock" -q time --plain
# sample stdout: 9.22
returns 10.07
